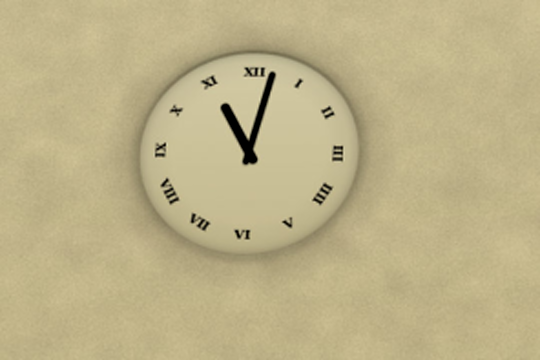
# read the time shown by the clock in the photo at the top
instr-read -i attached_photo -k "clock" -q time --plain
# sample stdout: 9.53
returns 11.02
